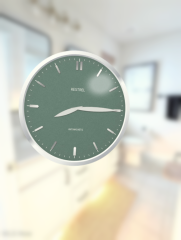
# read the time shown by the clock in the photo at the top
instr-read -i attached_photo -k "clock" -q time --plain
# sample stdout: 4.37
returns 8.15
